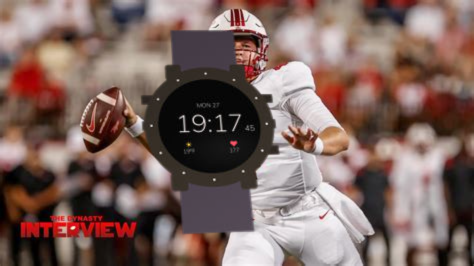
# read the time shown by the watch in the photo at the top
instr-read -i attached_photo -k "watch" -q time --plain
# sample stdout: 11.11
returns 19.17
